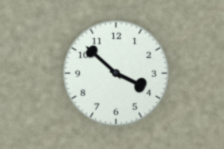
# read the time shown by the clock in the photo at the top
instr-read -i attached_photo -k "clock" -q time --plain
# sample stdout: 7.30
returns 3.52
